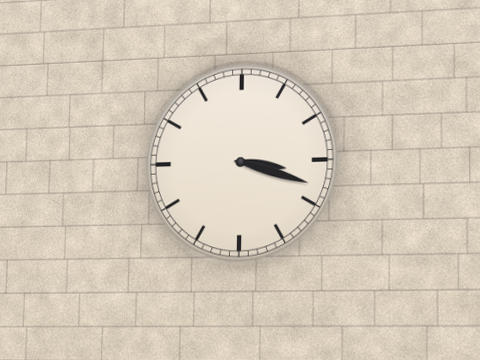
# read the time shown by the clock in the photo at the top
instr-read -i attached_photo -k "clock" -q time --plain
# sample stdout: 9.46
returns 3.18
